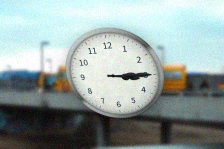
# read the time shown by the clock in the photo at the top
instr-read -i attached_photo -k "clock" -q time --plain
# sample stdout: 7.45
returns 3.15
